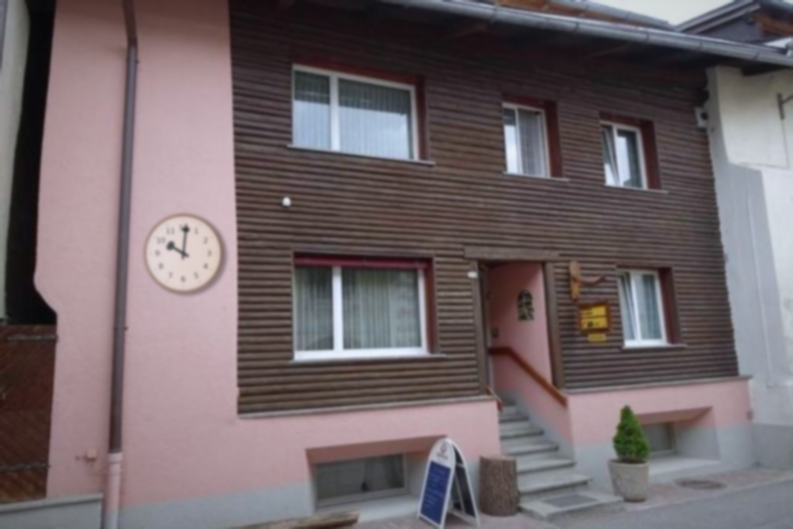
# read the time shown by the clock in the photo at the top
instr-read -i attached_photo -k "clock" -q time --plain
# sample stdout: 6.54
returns 10.01
